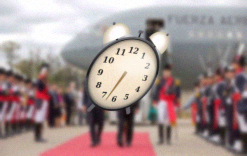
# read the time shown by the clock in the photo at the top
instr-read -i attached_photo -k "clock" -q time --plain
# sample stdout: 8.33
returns 6.33
